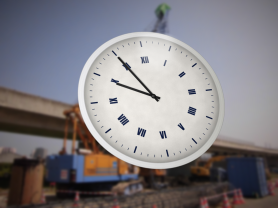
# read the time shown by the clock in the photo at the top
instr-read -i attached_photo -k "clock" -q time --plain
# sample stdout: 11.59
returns 9.55
